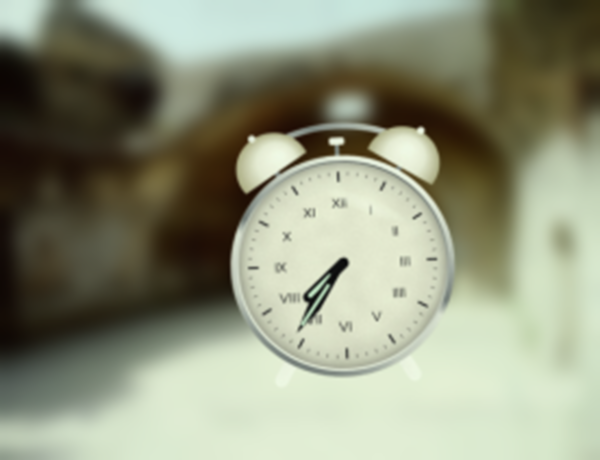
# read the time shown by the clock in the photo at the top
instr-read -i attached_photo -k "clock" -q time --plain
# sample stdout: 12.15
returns 7.36
